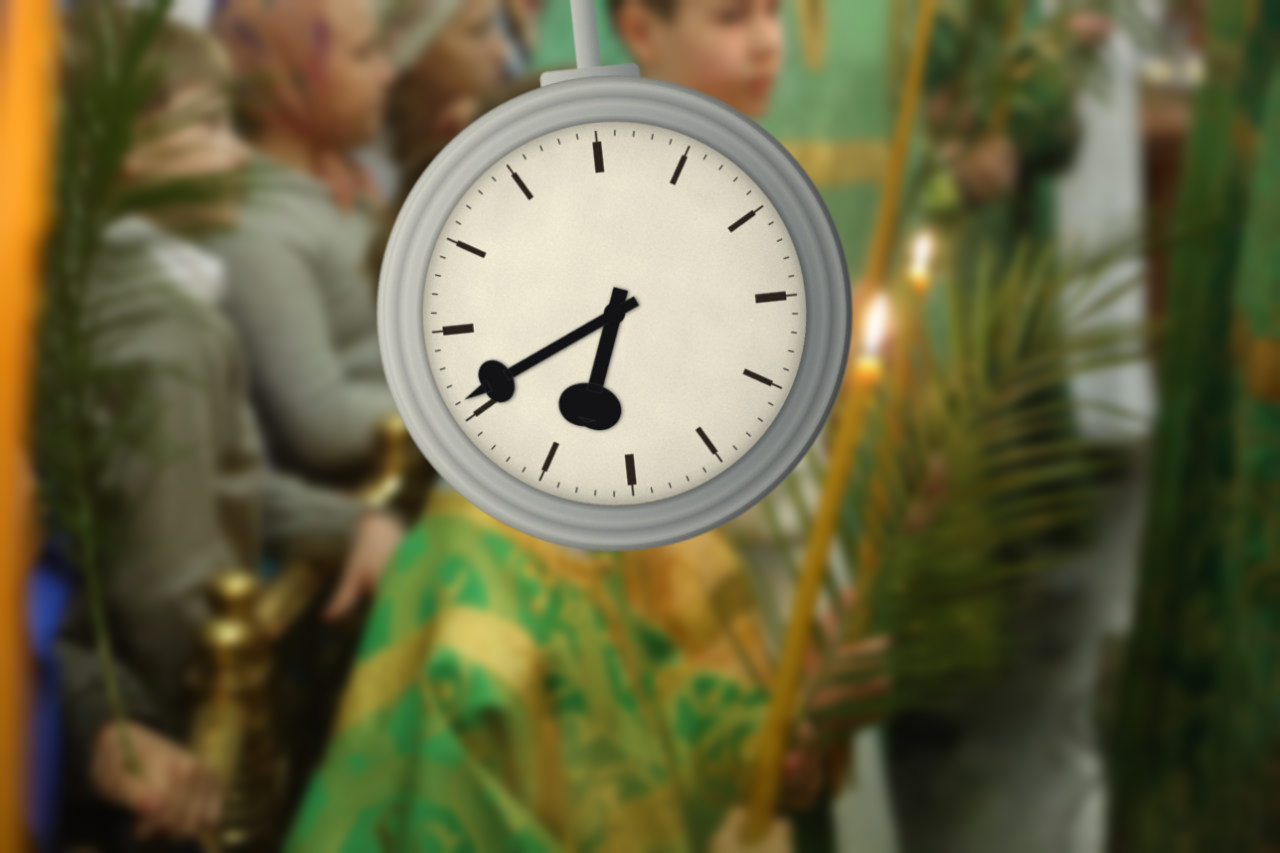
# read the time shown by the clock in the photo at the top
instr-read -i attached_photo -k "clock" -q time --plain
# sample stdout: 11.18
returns 6.41
